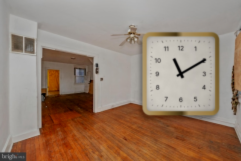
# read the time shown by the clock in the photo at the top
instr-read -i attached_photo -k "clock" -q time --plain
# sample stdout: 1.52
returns 11.10
